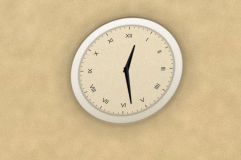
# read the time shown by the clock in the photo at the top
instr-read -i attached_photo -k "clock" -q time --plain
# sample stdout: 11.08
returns 12.28
